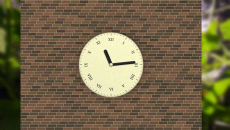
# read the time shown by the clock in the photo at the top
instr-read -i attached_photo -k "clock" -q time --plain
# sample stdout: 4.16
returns 11.14
